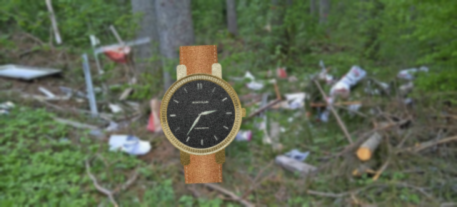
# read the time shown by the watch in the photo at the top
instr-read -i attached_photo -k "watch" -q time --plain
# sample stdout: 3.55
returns 2.36
